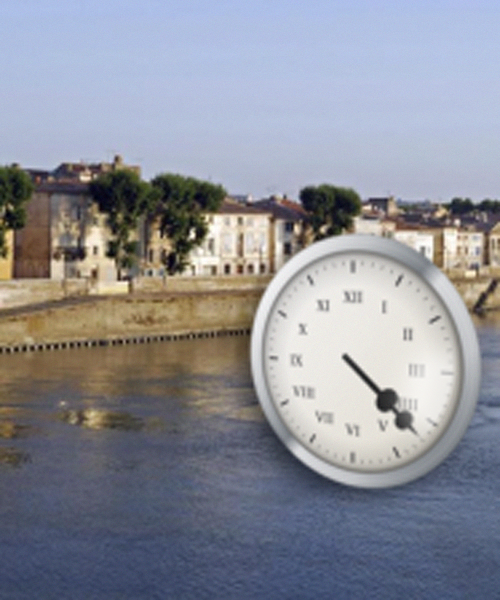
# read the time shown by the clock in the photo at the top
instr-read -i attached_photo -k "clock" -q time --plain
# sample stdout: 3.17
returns 4.22
